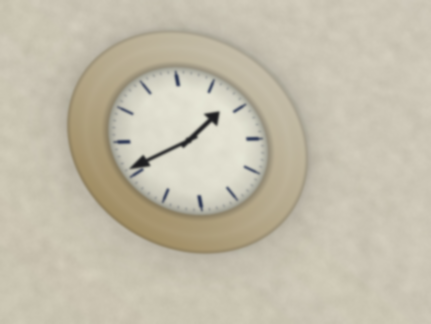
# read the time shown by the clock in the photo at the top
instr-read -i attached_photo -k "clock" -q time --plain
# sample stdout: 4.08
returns 1.41
